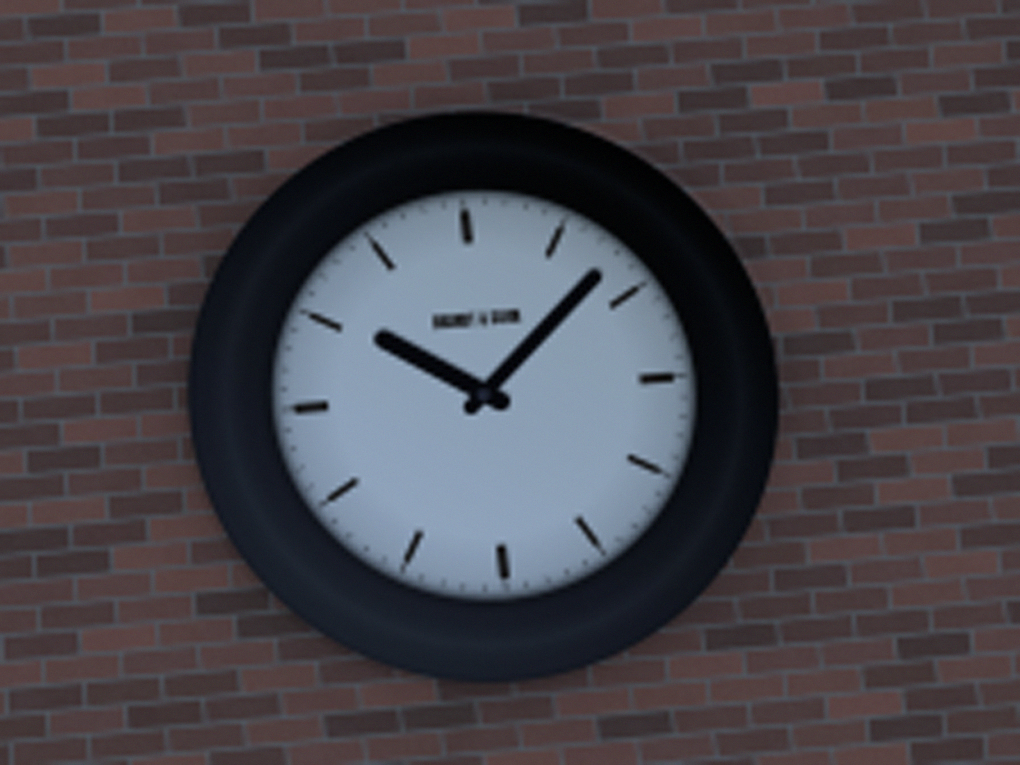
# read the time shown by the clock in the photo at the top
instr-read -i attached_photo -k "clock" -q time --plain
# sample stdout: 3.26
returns 10.08
